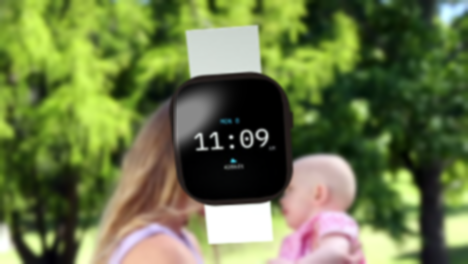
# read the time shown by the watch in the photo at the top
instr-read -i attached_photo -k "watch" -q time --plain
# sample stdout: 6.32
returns 11.09
